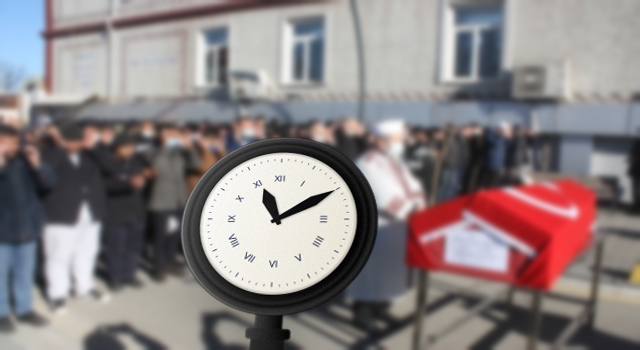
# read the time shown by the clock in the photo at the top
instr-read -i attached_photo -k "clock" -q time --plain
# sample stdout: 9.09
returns 11.10
